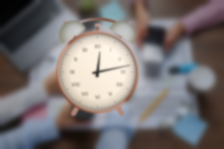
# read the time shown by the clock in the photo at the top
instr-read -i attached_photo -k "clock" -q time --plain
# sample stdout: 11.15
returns 12.13
